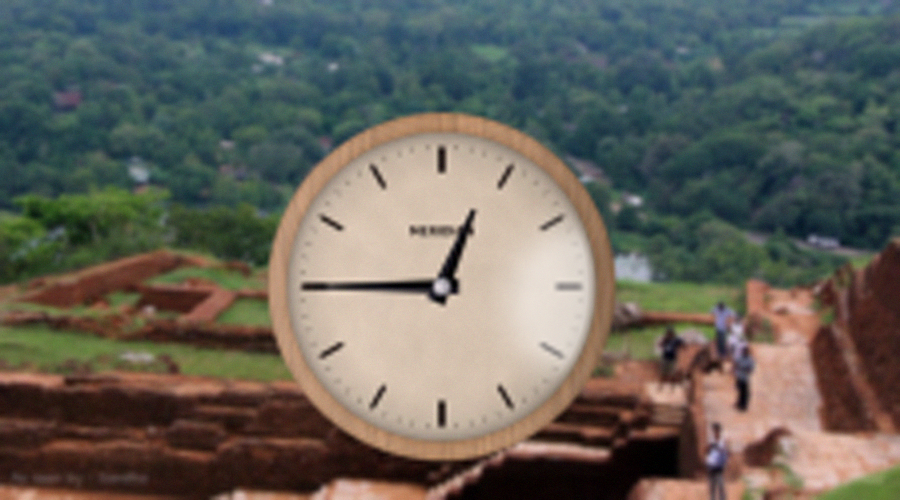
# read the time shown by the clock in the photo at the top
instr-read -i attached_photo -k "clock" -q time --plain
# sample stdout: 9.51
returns 12.45
